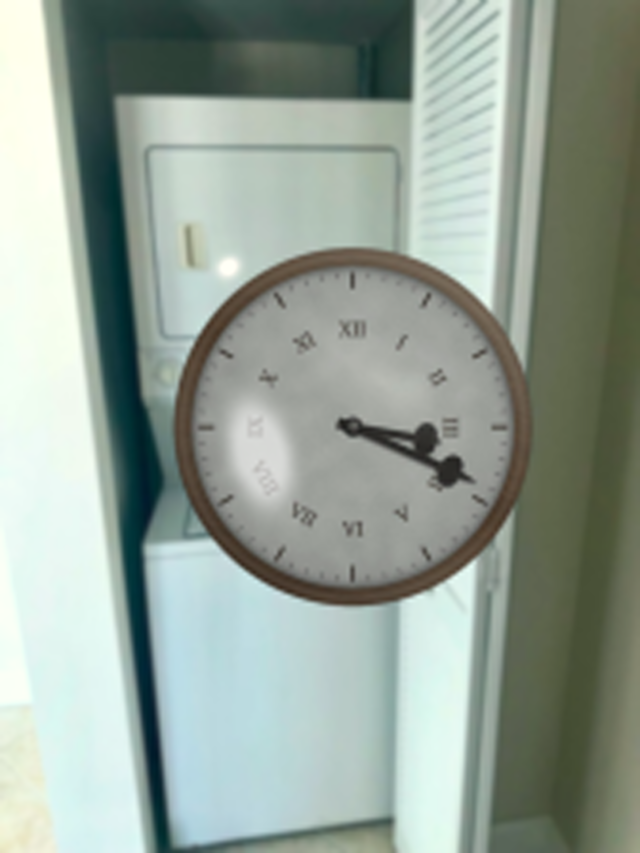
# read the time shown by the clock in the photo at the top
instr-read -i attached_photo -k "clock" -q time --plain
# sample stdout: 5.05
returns 3.19
